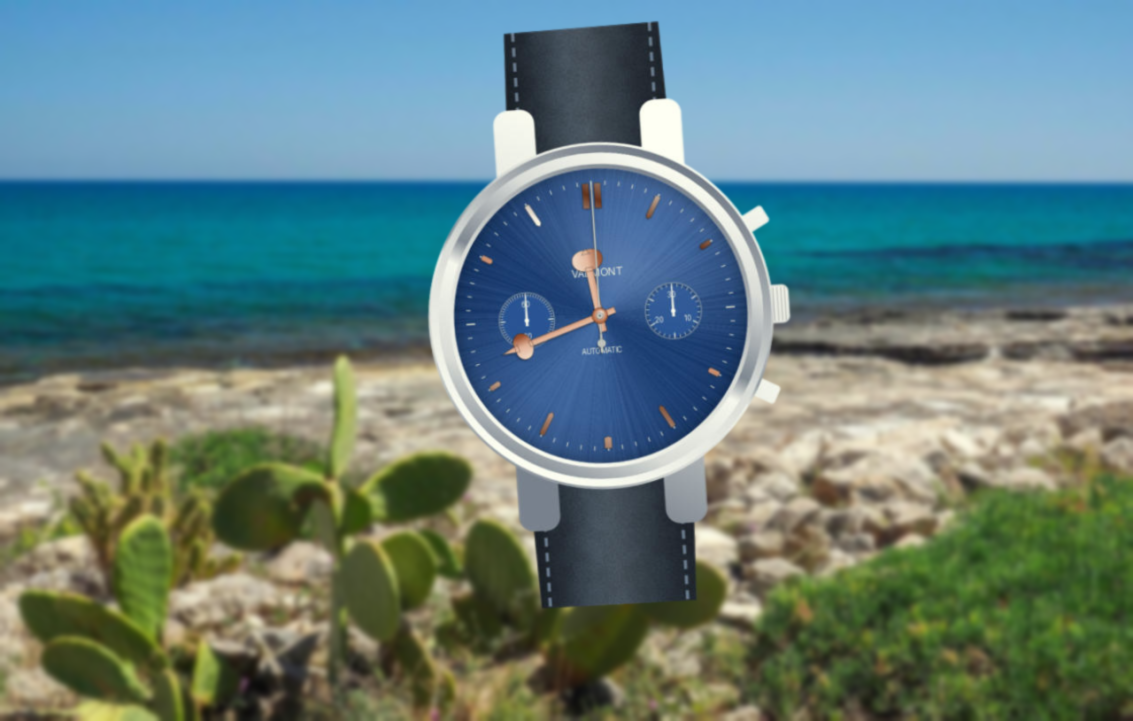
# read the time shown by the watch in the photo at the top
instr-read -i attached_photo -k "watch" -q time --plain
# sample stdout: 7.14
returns 11.42
